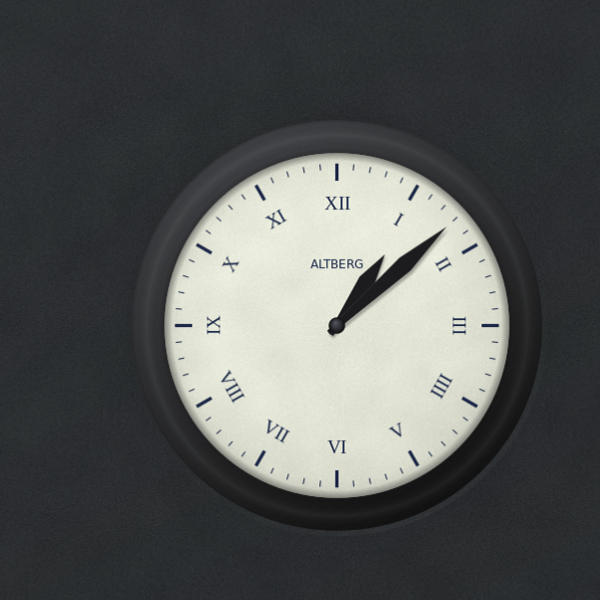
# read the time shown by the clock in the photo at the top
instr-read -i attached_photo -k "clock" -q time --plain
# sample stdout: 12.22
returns 1.08
